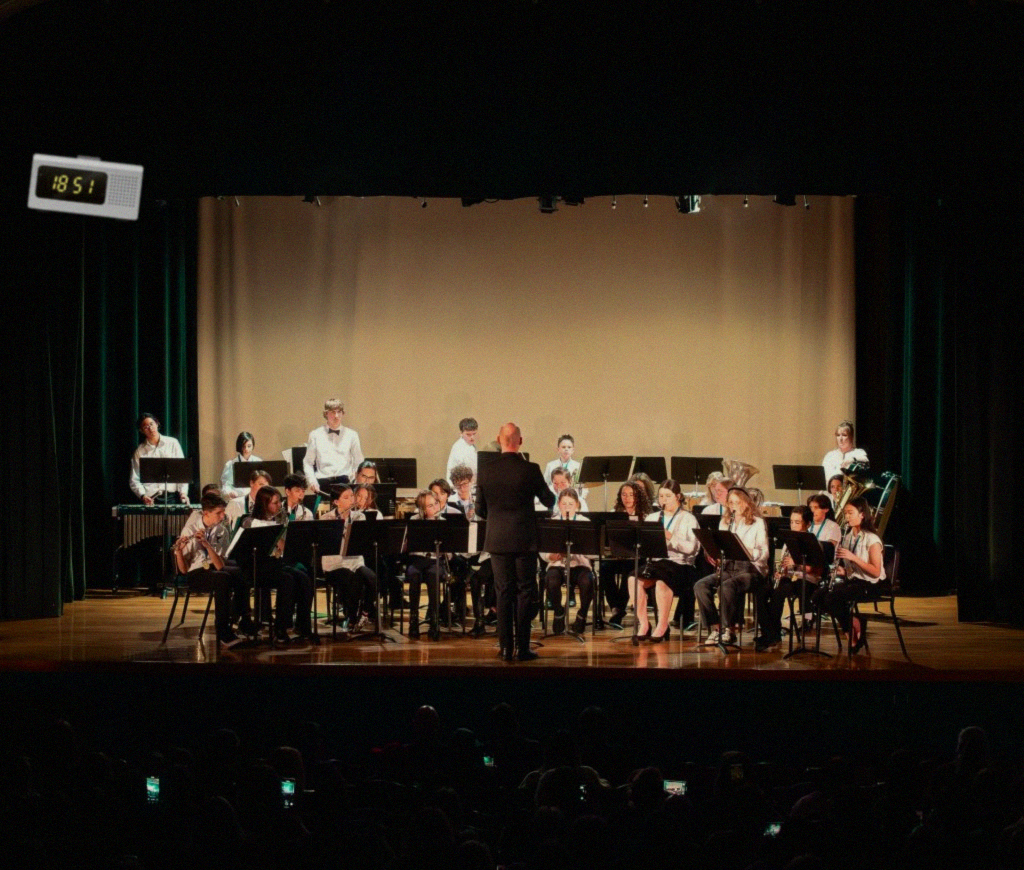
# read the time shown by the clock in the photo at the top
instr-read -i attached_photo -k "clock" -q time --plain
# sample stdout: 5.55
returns 18.51
